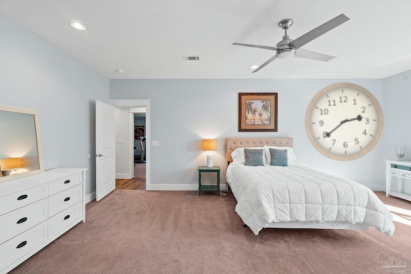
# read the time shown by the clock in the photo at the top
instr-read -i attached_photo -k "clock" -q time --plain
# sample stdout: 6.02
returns 2.39
